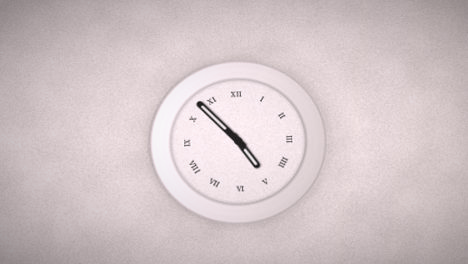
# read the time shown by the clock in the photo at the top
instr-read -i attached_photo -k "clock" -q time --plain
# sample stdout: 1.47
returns 4.53
